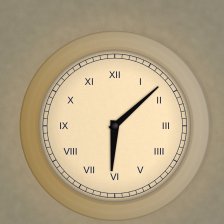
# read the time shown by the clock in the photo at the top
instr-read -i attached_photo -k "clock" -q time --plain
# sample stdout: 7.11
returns 6.08
